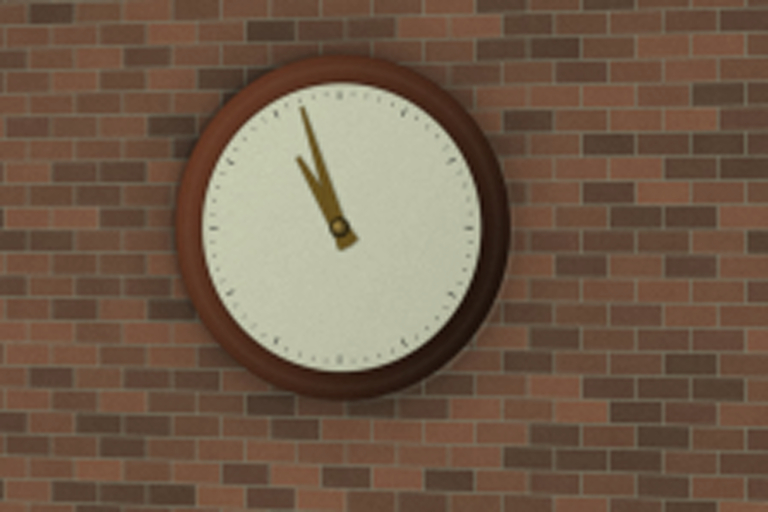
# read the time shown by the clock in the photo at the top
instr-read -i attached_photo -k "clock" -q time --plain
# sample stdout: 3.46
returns 10.57
